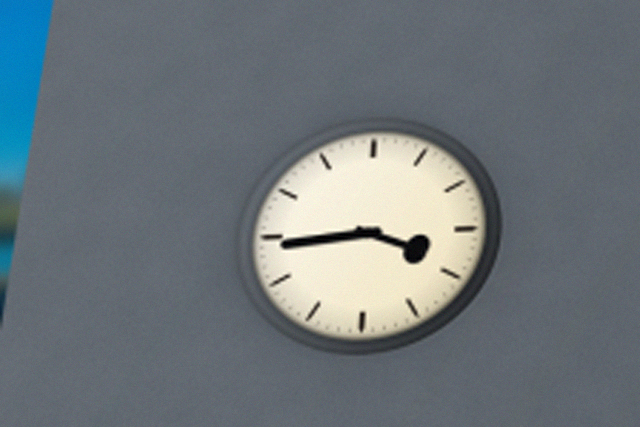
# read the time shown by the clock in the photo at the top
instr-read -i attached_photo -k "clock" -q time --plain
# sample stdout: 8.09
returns 3.44
